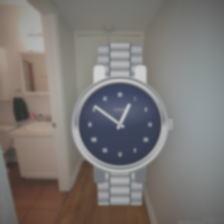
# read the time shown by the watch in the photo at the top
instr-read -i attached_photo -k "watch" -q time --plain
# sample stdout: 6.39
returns 12.51
